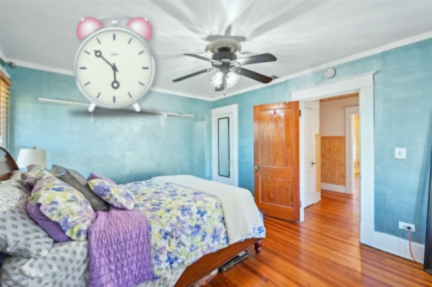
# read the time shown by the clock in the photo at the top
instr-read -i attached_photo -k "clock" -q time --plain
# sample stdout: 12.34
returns 5.52
